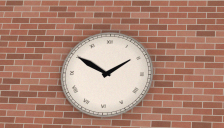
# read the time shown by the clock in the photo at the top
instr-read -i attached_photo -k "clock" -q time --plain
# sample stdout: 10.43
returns 1.50
